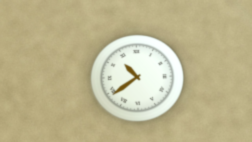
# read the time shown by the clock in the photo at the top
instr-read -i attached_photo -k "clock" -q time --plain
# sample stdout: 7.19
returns 10.39
